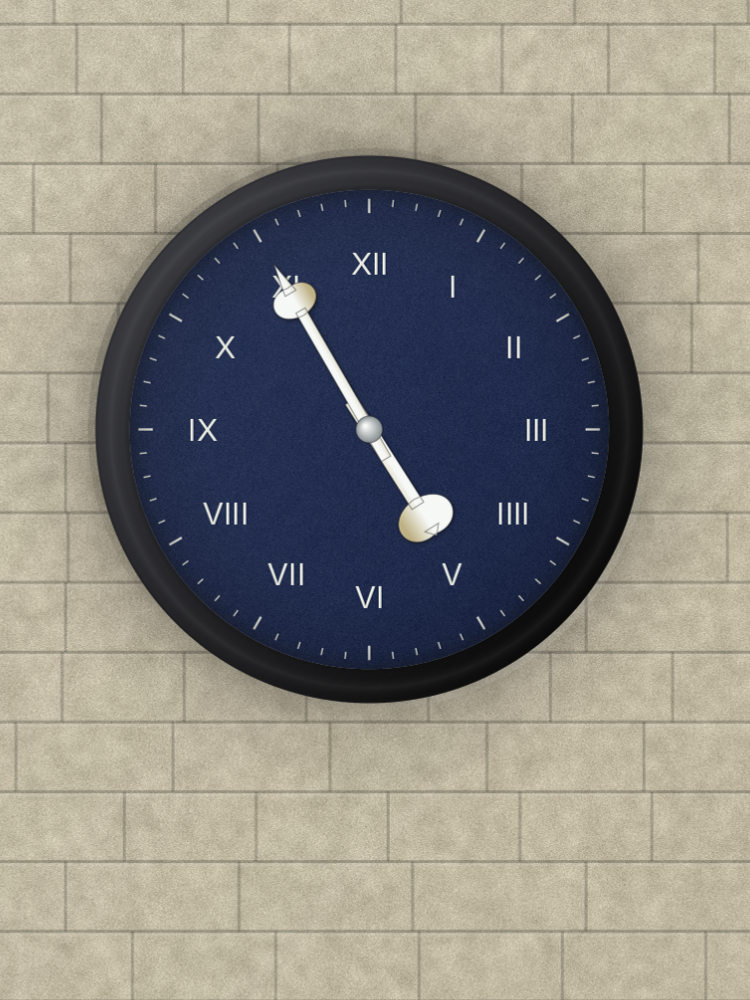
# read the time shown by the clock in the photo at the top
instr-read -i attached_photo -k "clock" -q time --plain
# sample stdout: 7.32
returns 4.55
